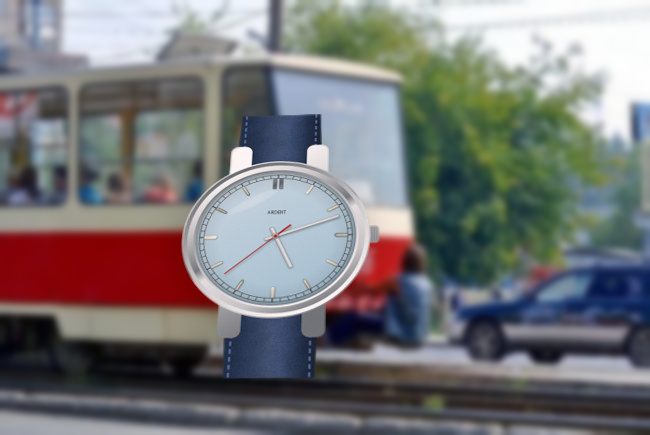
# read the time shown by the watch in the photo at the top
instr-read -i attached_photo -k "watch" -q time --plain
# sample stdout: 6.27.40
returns 5.11.38
